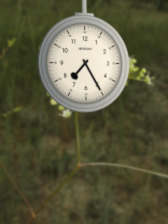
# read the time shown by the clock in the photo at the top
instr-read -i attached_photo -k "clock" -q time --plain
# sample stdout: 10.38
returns 7.25
